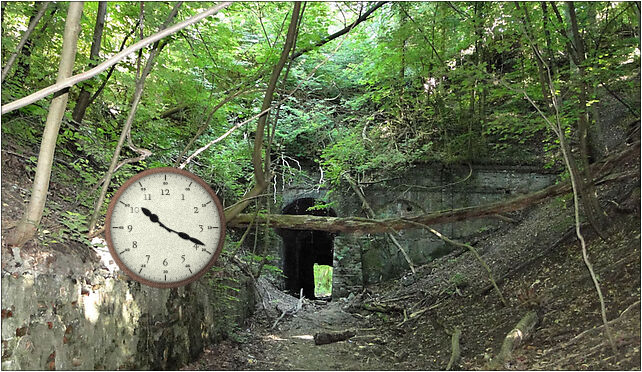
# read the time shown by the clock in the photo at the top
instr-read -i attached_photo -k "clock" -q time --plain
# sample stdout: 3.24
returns 10.19
